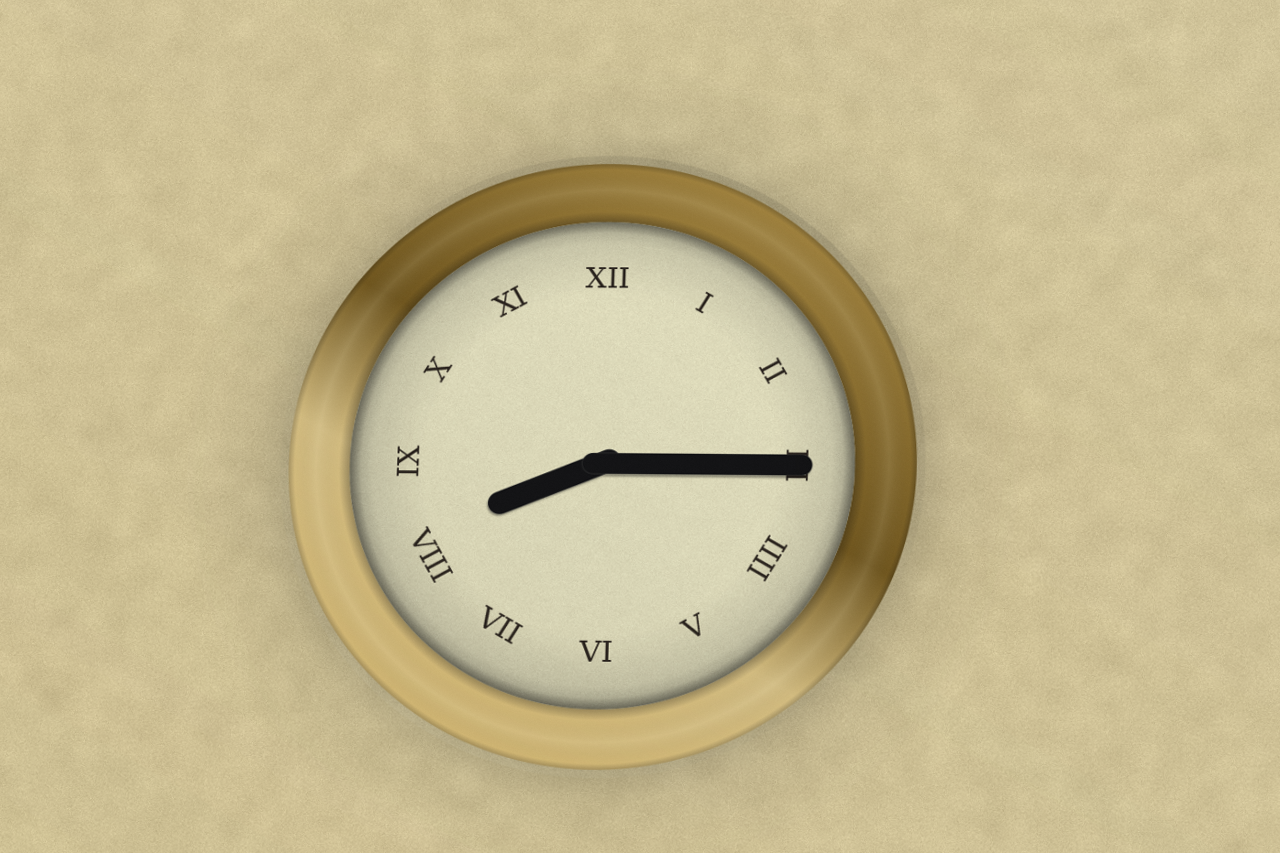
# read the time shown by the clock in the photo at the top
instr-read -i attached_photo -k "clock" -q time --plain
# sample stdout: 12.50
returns 8.15
